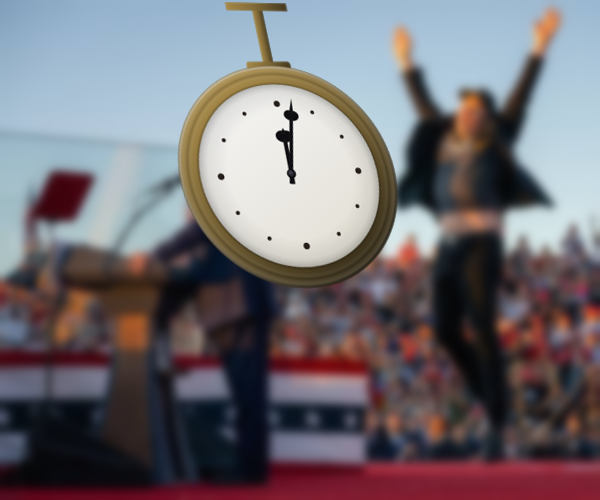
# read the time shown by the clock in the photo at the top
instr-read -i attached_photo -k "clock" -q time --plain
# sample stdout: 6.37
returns 12.02
